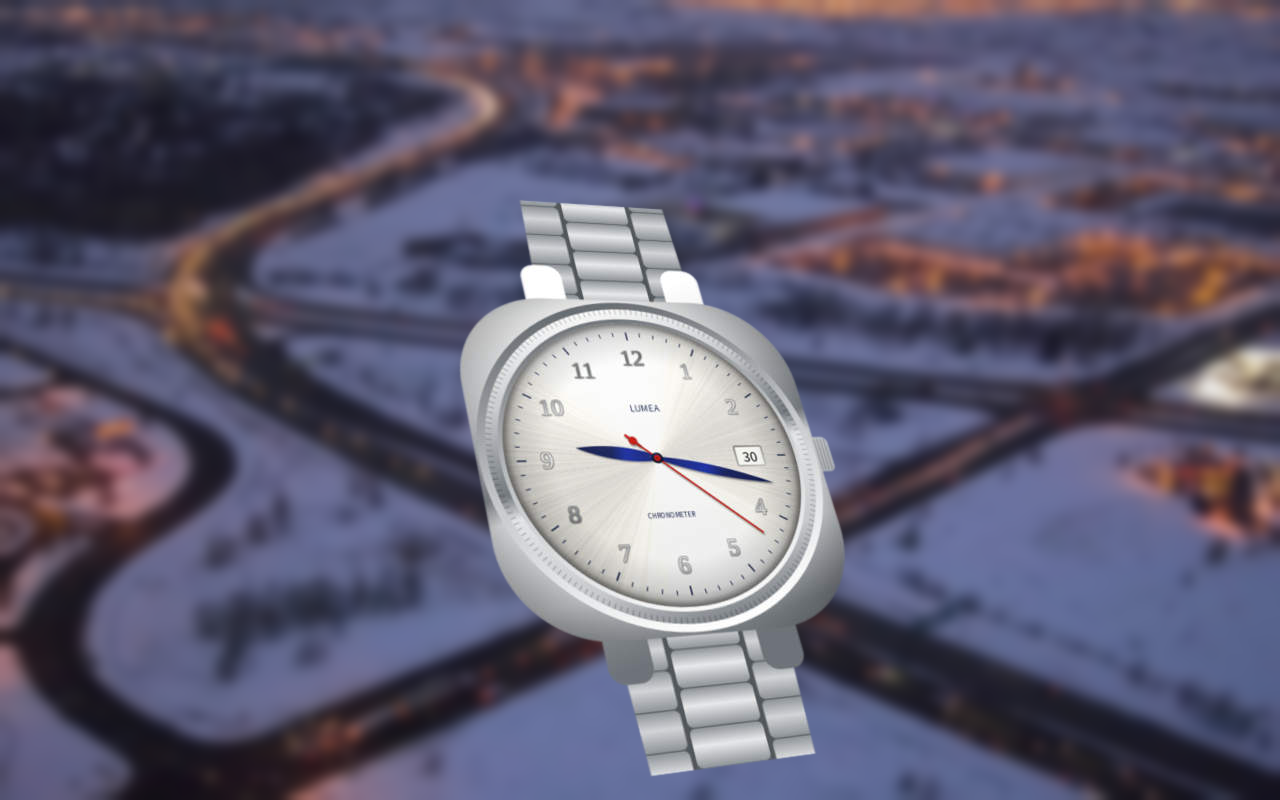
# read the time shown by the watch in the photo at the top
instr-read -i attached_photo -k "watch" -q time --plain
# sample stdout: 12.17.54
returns 9.17.22
